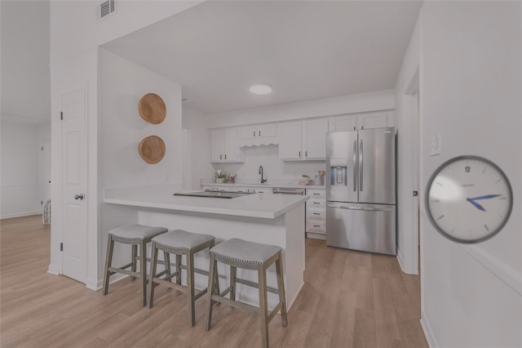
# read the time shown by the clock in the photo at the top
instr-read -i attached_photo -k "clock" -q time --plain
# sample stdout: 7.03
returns 4.14
